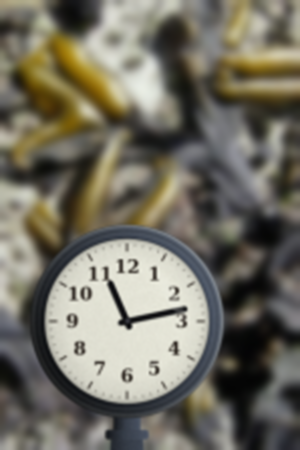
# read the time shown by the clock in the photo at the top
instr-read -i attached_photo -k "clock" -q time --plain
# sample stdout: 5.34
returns 11.13
